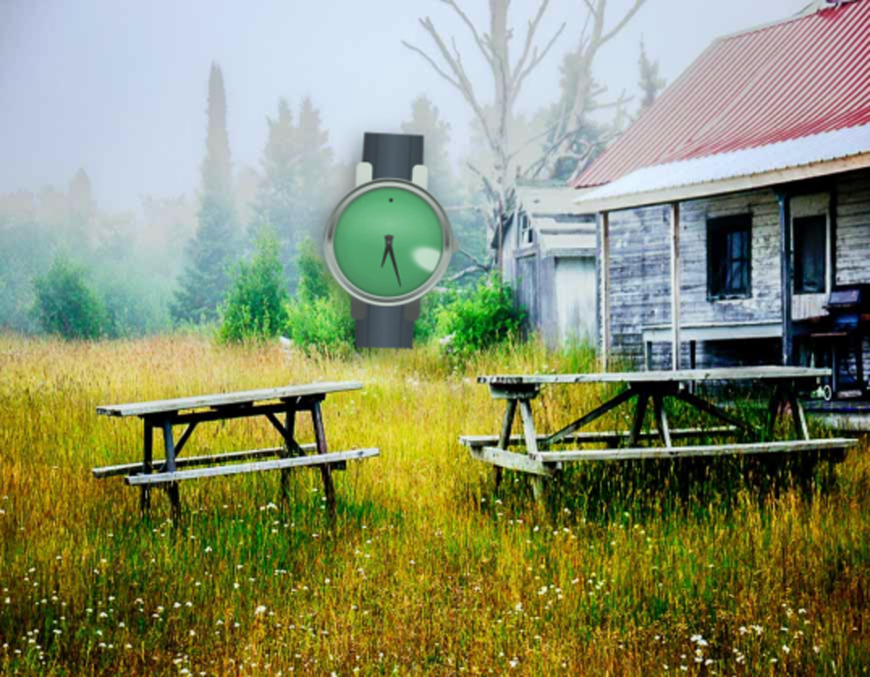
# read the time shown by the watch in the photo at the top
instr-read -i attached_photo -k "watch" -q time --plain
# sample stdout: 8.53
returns 6.27
